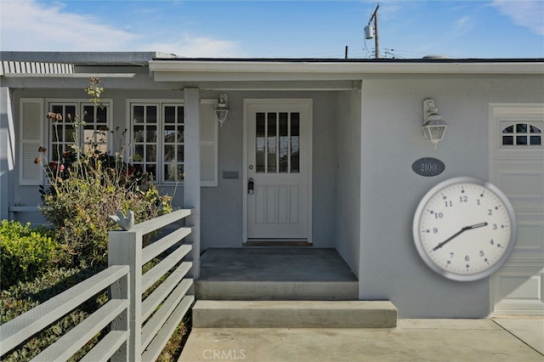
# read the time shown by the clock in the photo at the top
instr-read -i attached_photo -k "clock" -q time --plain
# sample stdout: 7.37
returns 2.40
